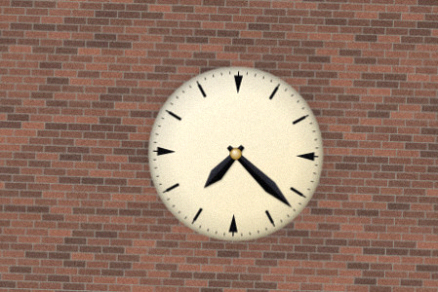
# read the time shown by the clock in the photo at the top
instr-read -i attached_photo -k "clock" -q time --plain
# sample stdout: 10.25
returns 7.22
